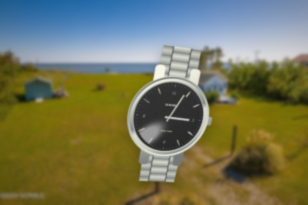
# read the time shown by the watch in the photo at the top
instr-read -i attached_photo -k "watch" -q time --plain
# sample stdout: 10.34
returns 3.04
